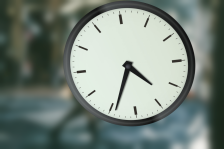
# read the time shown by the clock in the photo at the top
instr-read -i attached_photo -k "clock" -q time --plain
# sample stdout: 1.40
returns 4.34
